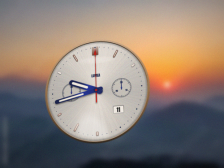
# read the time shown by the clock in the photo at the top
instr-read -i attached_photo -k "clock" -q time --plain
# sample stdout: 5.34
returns 9.43
